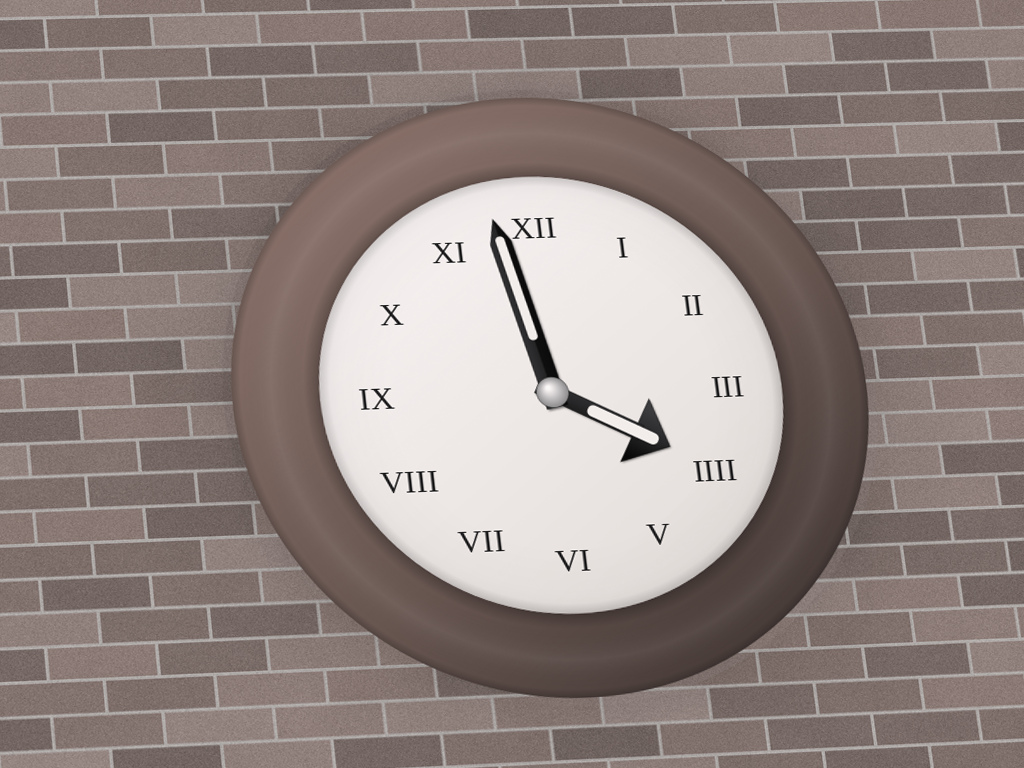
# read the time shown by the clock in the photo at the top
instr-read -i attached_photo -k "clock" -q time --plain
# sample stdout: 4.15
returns 3.58
